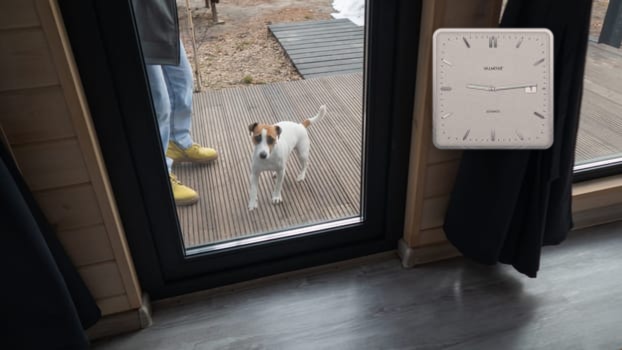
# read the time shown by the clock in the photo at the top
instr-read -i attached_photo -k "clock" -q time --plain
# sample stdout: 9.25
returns 9.14
